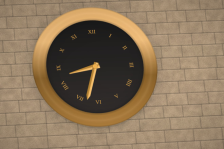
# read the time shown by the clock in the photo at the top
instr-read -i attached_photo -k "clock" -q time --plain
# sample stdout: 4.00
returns 8.33
